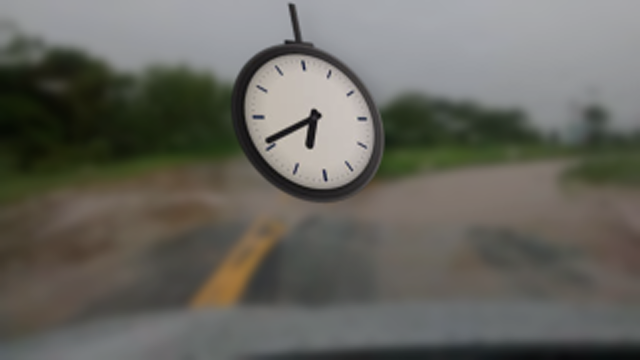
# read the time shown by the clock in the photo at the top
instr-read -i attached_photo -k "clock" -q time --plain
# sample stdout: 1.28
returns 6.41
